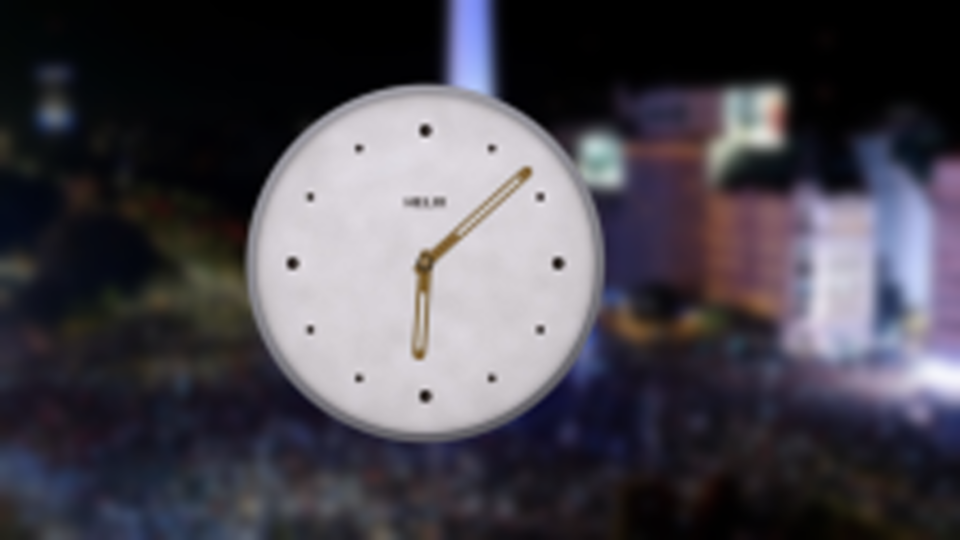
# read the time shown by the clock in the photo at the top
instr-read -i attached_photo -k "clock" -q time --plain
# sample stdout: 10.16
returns 6.08
